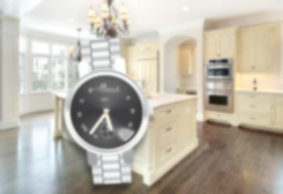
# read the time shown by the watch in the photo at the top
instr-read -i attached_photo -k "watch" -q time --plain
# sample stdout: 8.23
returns 5.37
